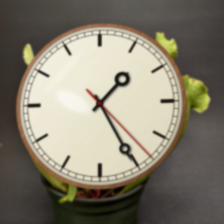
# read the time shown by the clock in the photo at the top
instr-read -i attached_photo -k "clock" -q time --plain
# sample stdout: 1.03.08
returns 1.25.23
